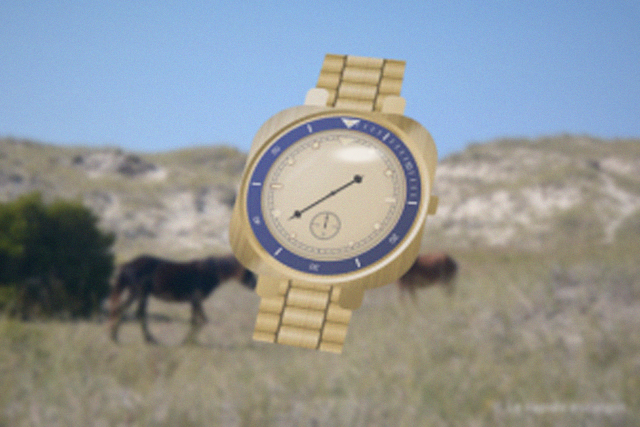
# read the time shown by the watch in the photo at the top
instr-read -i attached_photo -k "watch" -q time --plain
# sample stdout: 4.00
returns 1.38
